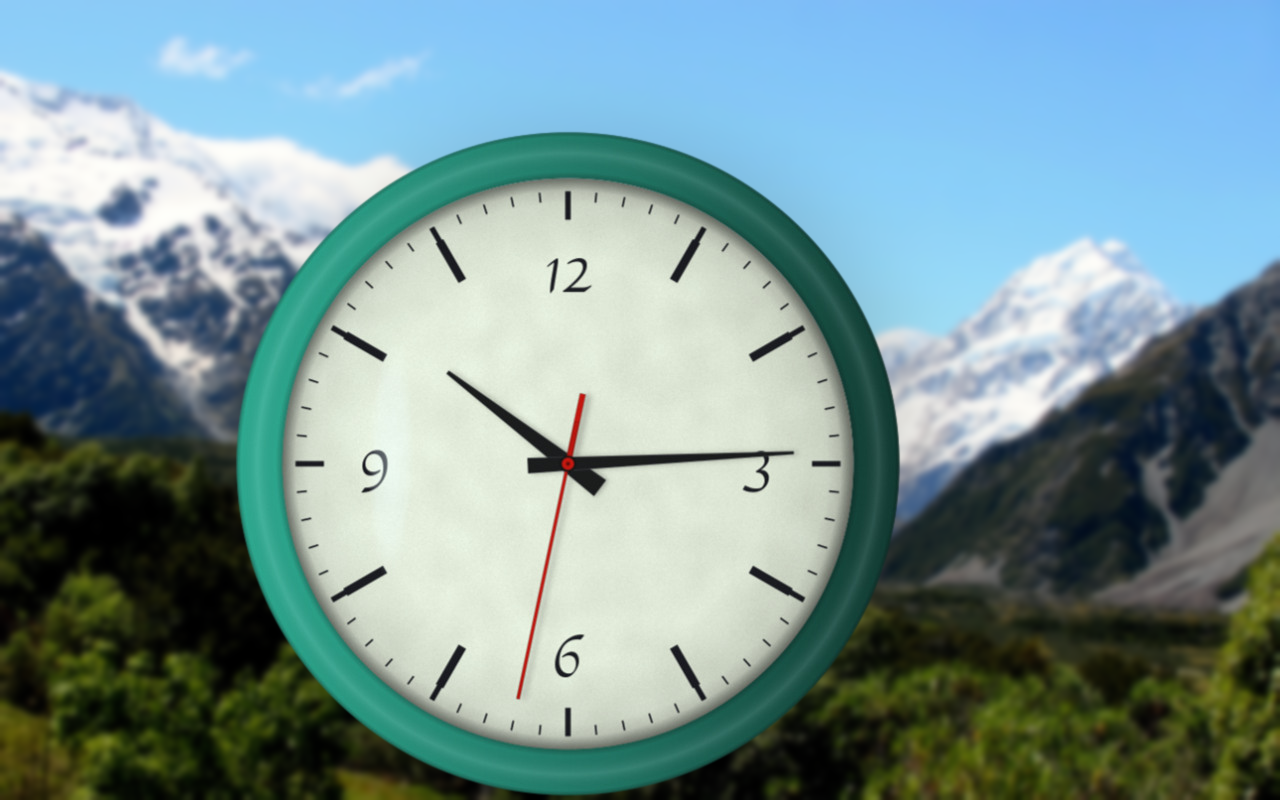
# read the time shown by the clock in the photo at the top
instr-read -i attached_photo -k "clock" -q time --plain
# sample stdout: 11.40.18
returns 10.14.32
